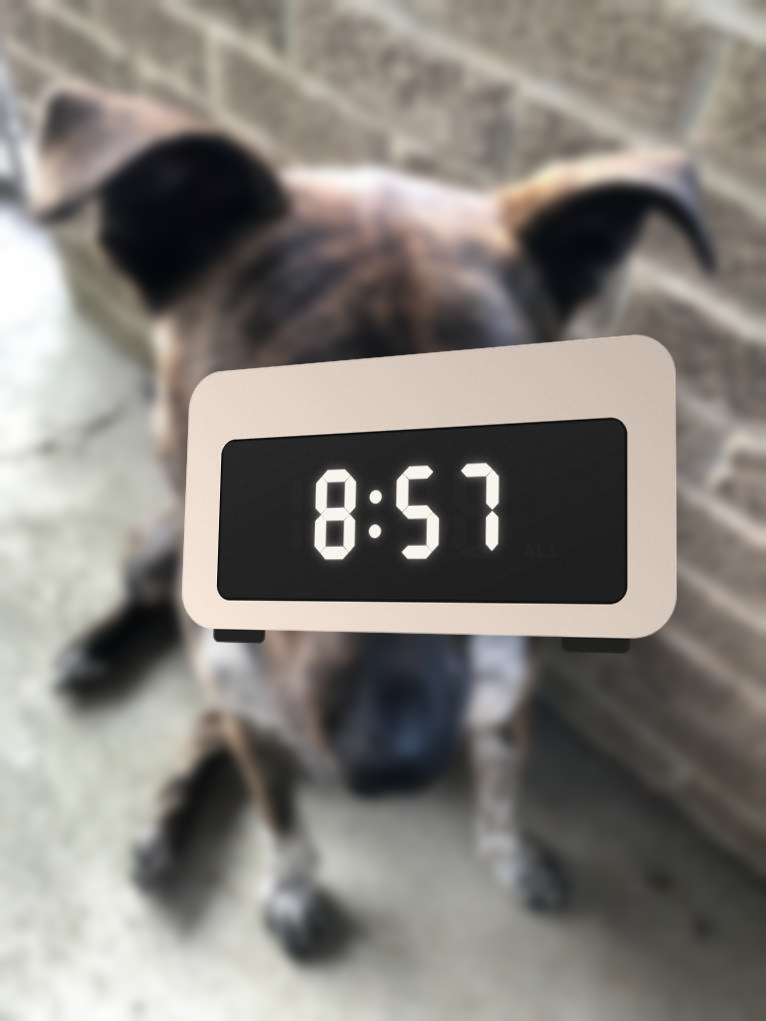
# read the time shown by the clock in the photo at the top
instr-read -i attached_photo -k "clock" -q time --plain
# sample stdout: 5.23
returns 8.57
